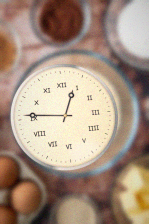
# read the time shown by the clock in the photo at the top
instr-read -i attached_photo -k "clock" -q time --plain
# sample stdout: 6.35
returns 12.46
